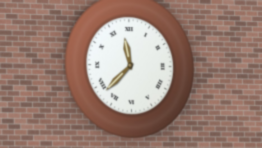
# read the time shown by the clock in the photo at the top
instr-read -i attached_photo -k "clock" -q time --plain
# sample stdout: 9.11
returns 11.38
